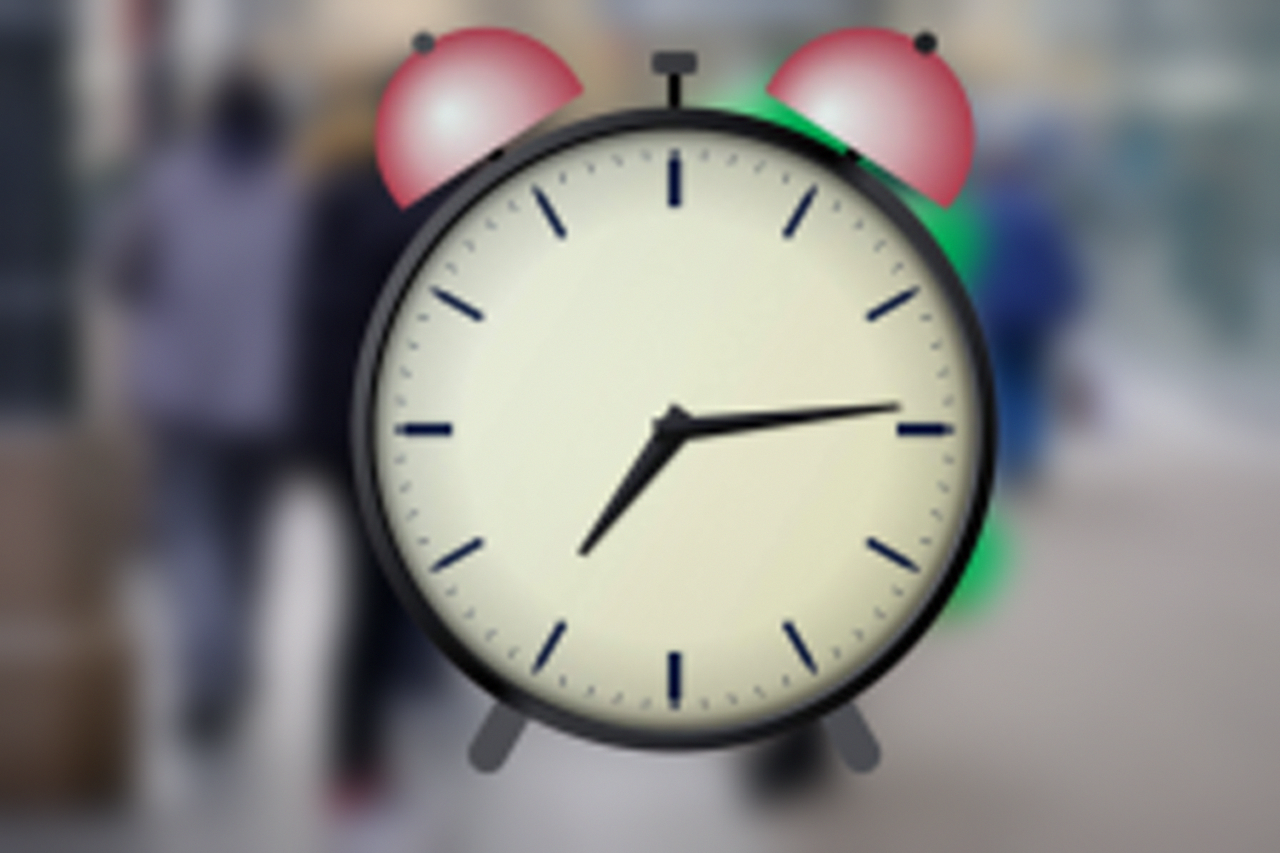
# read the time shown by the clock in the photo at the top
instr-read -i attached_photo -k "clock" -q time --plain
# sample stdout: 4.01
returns 7.14
